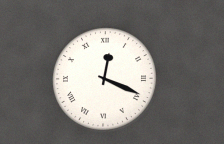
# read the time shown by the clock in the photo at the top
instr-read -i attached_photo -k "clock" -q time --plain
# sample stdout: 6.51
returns 12.19
